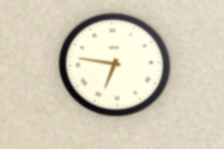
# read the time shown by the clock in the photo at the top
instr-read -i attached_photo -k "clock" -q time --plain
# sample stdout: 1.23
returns 6.47
